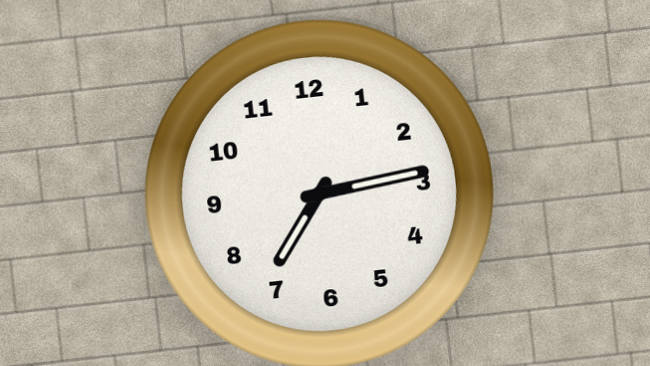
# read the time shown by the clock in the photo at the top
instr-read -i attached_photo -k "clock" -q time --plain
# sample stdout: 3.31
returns 7.14
